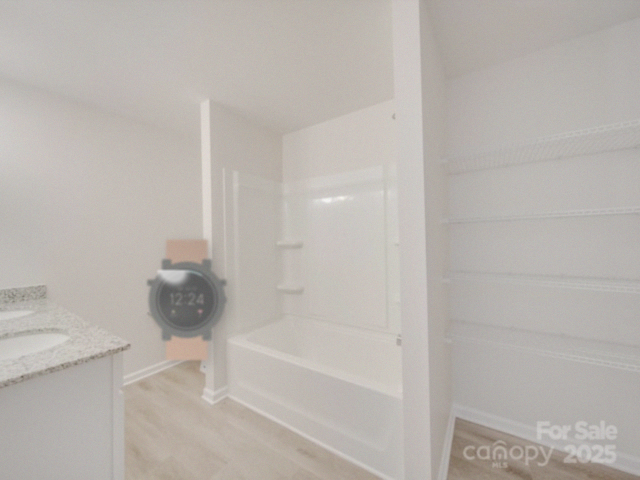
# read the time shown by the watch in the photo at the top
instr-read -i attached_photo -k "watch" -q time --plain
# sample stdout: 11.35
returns 12.24
